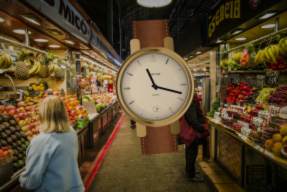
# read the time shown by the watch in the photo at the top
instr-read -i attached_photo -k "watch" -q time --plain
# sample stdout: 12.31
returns 11.18
